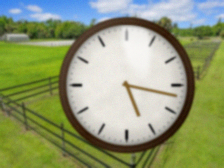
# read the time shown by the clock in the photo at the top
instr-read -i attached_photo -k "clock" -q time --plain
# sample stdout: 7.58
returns 5.17
